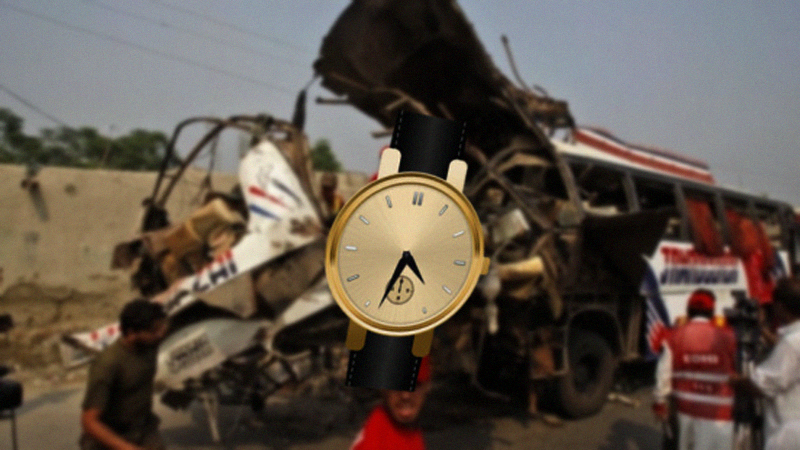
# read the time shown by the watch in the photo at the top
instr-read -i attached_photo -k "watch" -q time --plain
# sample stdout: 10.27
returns 4.33
